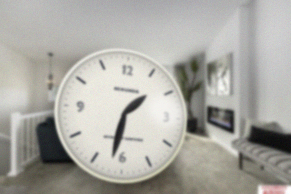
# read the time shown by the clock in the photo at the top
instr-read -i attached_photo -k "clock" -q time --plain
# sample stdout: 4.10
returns 1.32
